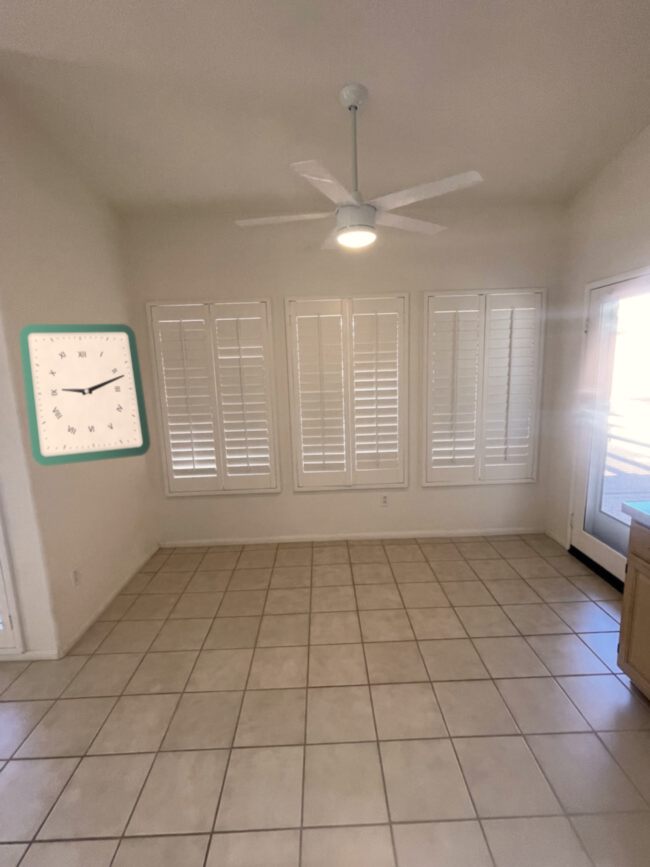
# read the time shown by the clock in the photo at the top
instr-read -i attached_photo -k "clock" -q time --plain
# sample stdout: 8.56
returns 9.12
